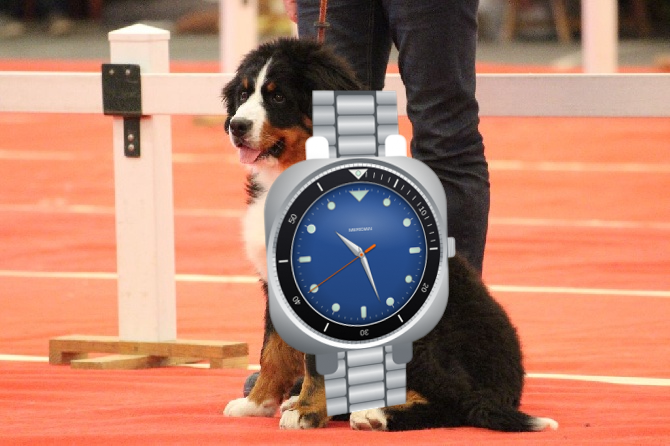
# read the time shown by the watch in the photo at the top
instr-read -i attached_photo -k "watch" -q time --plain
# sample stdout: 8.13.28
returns 10.26.40
